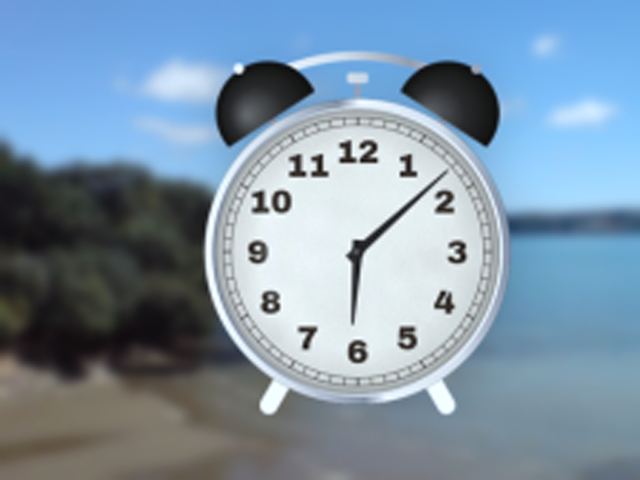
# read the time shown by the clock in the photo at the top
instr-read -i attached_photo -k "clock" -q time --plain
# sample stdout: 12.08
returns 6.08
